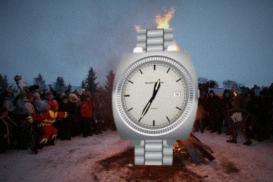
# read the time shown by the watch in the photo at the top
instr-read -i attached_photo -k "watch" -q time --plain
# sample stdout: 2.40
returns 12.35
